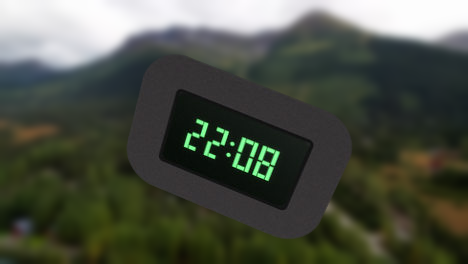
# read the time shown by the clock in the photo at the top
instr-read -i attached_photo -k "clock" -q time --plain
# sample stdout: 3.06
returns 22.08
